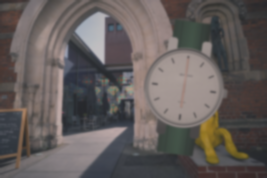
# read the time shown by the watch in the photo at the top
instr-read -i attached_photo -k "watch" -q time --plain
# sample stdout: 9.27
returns 6.00
